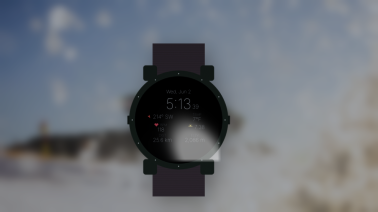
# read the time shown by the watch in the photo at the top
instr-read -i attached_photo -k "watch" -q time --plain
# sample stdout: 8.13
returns 5.13
